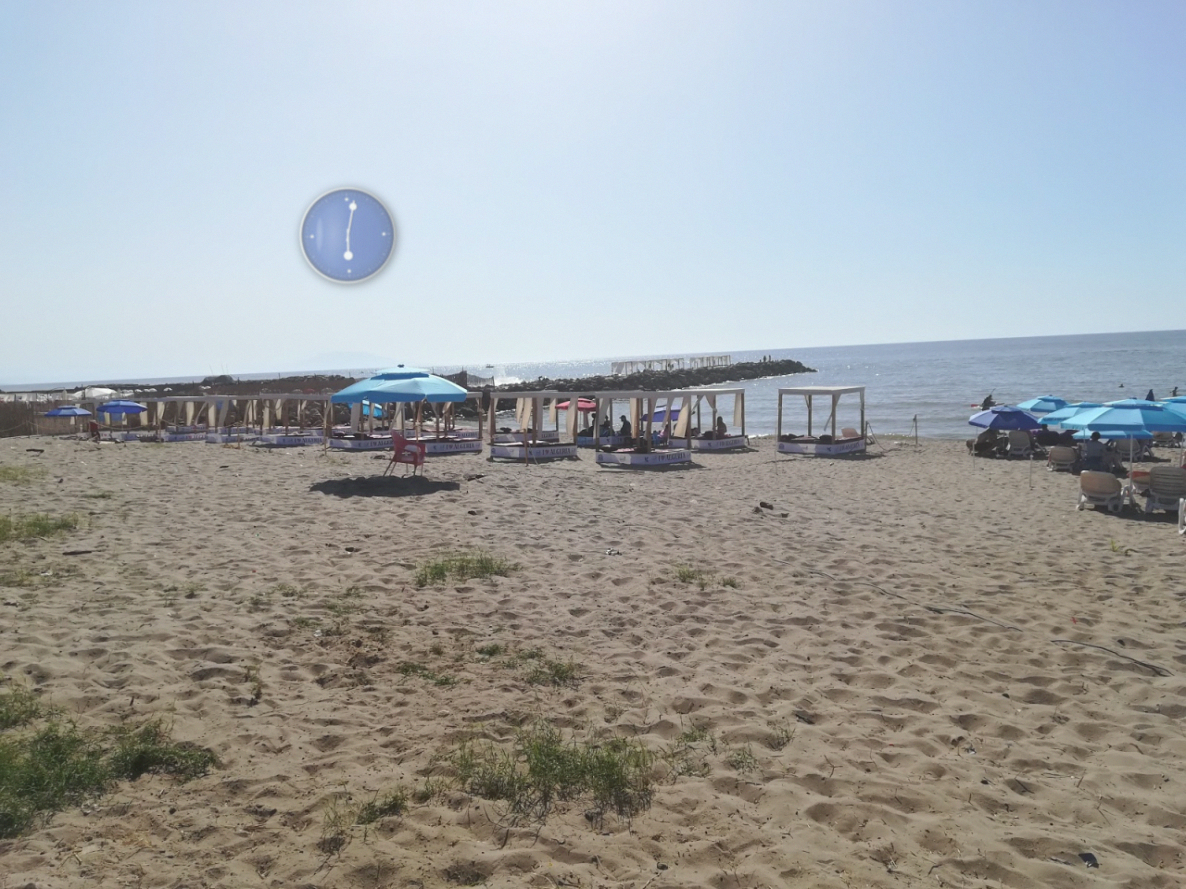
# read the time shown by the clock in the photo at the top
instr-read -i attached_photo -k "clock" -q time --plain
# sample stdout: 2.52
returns 6.02
